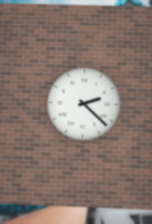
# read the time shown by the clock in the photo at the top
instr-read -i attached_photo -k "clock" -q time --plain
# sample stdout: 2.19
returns 2.22
